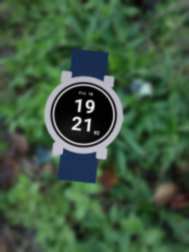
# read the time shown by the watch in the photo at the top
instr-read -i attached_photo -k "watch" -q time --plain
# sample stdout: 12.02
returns 19.21
